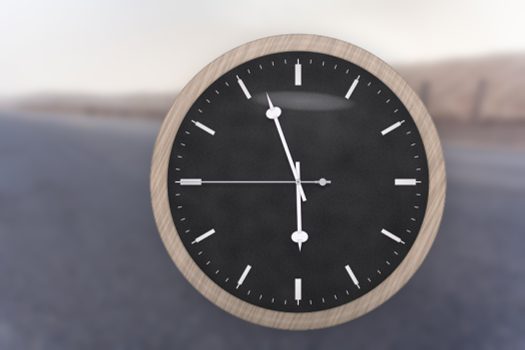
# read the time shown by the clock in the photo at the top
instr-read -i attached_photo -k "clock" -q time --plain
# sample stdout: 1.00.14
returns 5.56.45
